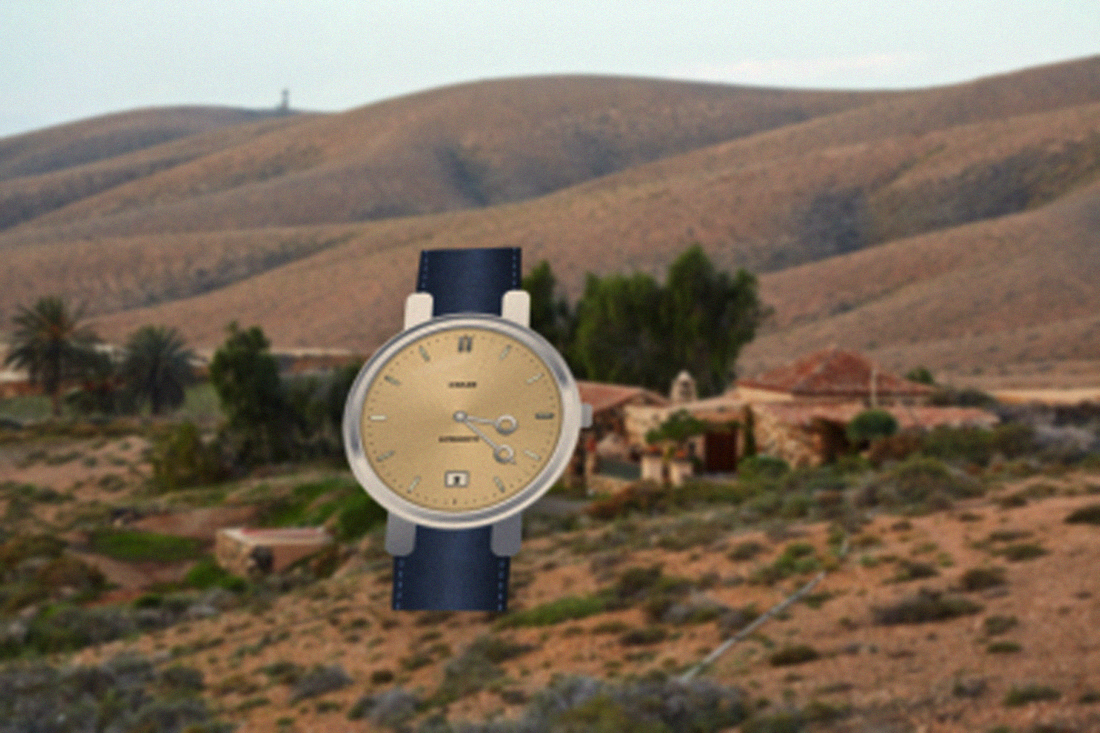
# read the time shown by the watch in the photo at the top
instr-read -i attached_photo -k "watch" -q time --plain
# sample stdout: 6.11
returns 3.22
